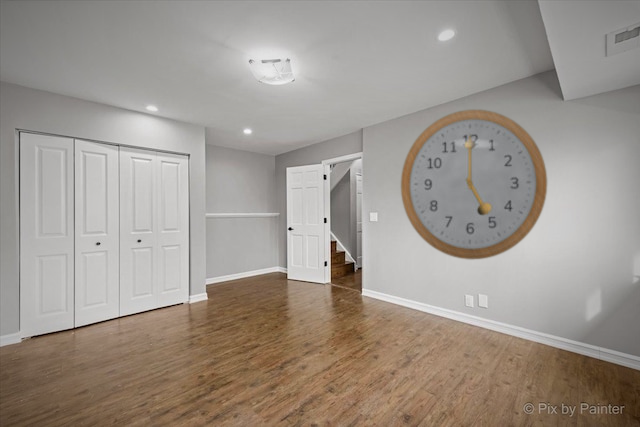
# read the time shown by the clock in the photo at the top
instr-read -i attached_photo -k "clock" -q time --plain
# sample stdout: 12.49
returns 5.00
